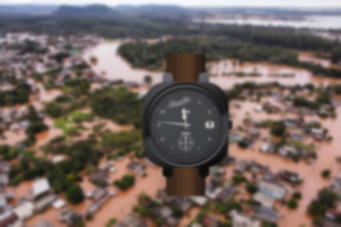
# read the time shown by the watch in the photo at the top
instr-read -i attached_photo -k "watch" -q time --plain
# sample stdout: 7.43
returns 11.46
